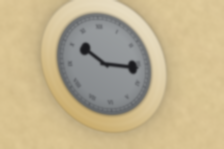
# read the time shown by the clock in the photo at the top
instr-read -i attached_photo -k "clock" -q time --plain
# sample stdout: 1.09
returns 10.16
